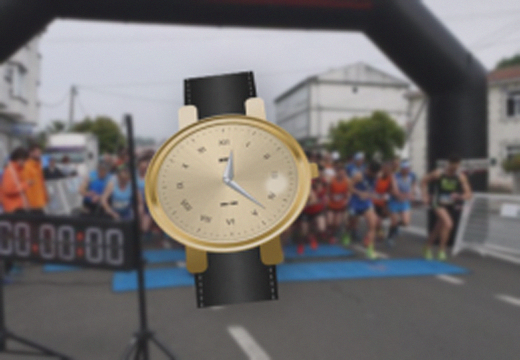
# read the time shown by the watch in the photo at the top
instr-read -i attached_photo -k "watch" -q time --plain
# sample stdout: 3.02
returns 12.23
